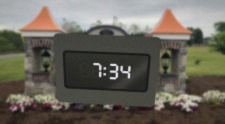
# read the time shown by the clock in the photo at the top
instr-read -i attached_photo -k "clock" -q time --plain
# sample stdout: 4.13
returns 7.34
